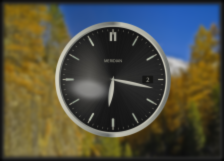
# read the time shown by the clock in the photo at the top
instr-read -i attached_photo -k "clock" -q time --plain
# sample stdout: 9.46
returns 6.17
